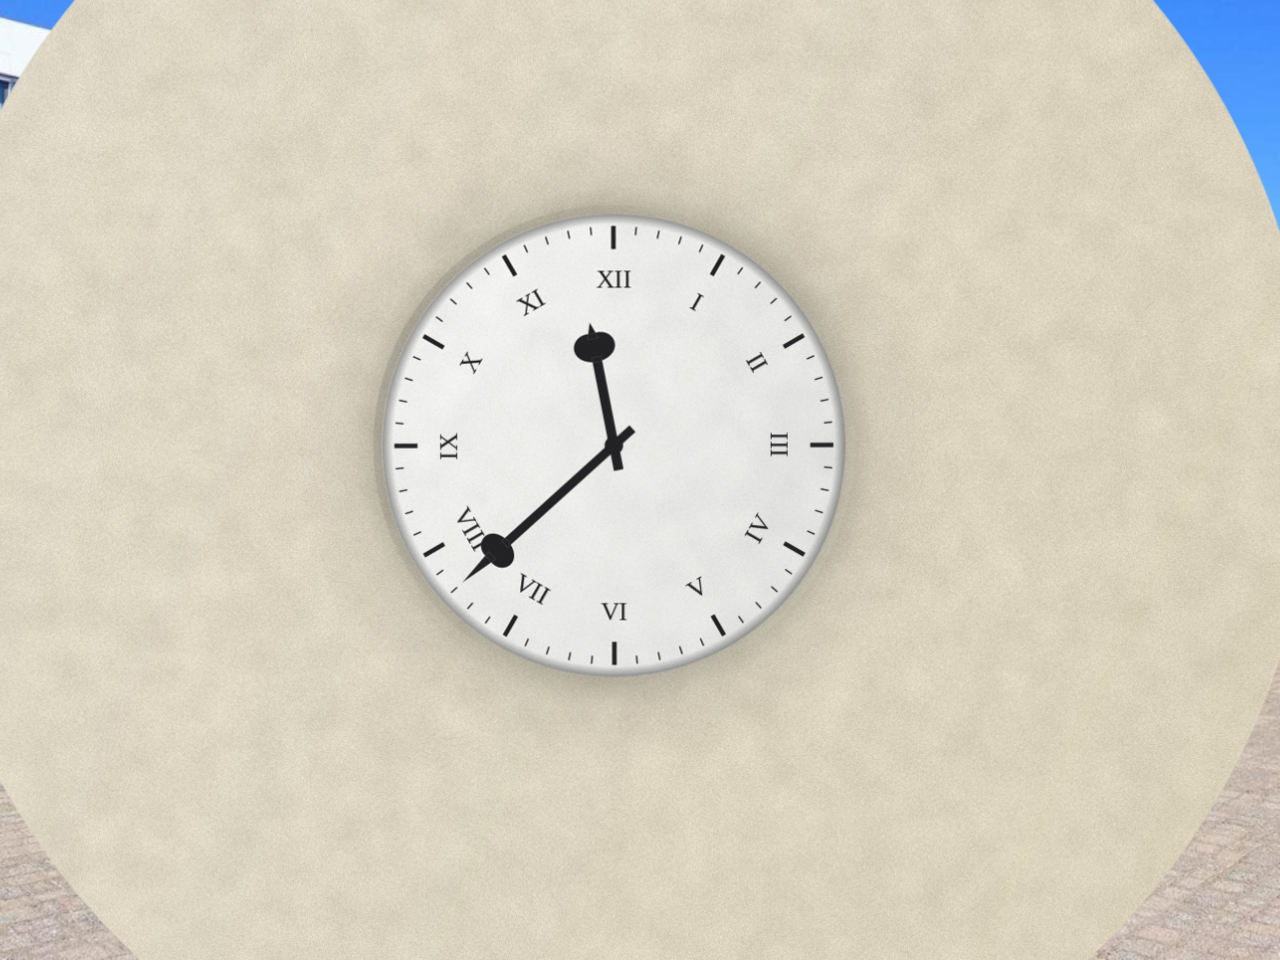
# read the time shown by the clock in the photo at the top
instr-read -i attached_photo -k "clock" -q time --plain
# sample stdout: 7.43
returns 11.38
